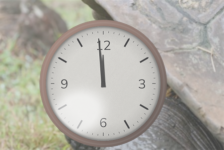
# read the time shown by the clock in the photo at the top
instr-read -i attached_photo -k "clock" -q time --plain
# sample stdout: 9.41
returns 11.59
